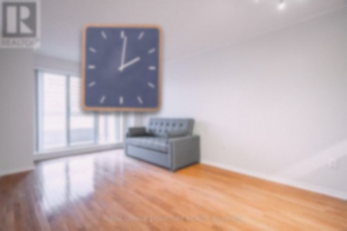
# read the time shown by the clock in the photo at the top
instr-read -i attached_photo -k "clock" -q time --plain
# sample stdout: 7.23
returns 2.01
